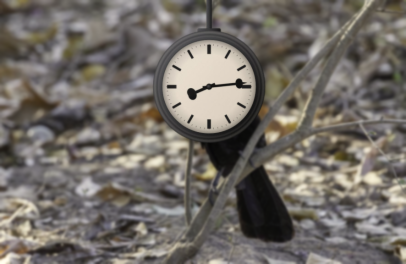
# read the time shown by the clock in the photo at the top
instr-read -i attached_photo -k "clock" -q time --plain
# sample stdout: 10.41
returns 8.14
